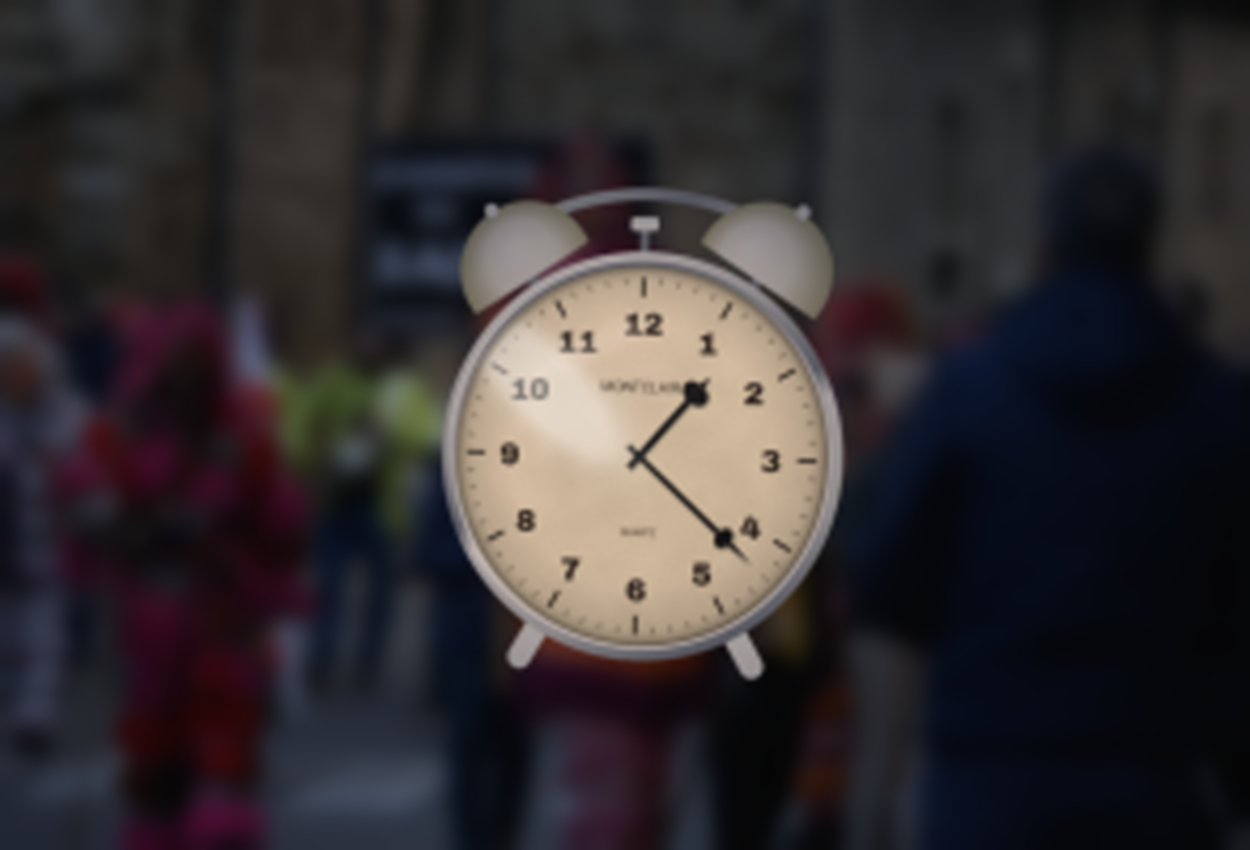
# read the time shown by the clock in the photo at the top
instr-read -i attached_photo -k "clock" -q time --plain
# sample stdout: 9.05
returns 1.22
